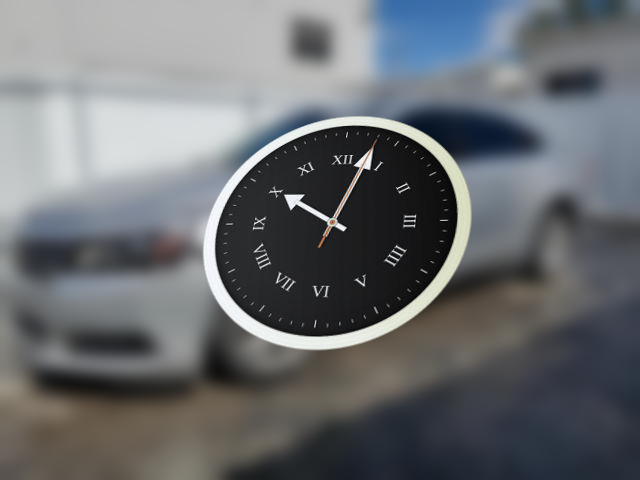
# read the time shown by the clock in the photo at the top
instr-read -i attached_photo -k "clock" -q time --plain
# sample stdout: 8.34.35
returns 10.03.03
